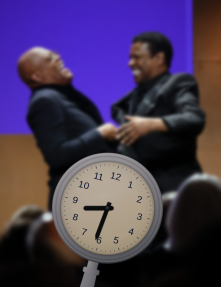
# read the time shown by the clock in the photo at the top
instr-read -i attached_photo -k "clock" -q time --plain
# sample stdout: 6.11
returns 8.31
